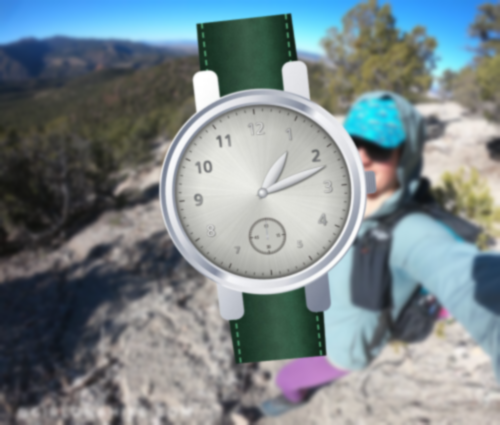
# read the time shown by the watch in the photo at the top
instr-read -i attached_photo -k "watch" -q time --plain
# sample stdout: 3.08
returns 1.12
